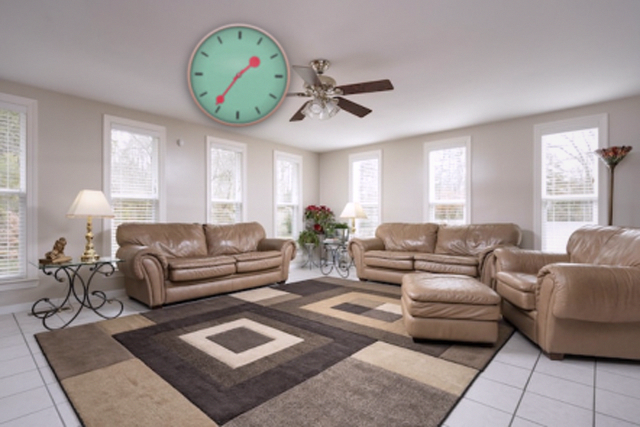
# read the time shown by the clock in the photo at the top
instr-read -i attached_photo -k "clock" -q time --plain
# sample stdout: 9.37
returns 1.36
